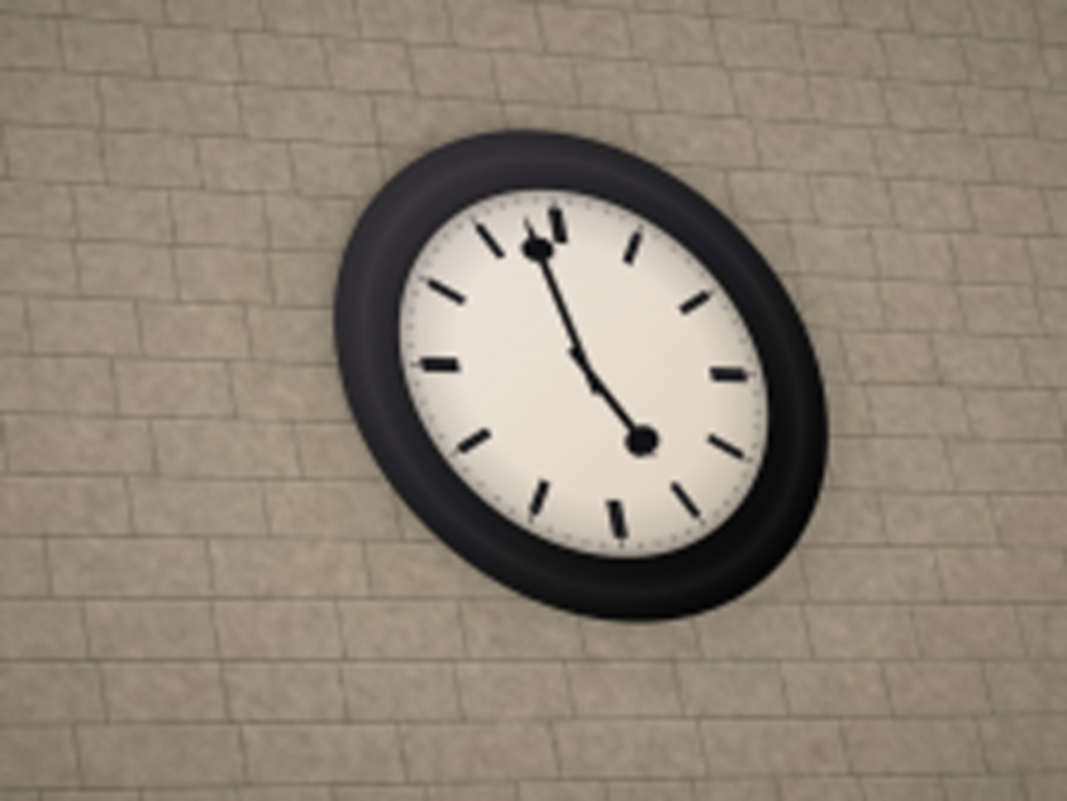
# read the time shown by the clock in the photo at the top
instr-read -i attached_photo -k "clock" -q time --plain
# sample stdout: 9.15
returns 4.58
